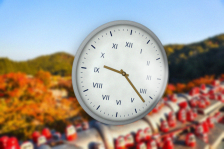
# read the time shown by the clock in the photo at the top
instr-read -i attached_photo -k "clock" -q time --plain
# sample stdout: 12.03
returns 9.22
